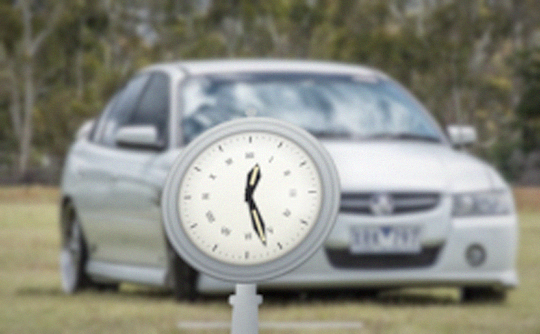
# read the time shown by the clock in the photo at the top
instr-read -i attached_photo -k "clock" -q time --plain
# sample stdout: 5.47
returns 12.27
